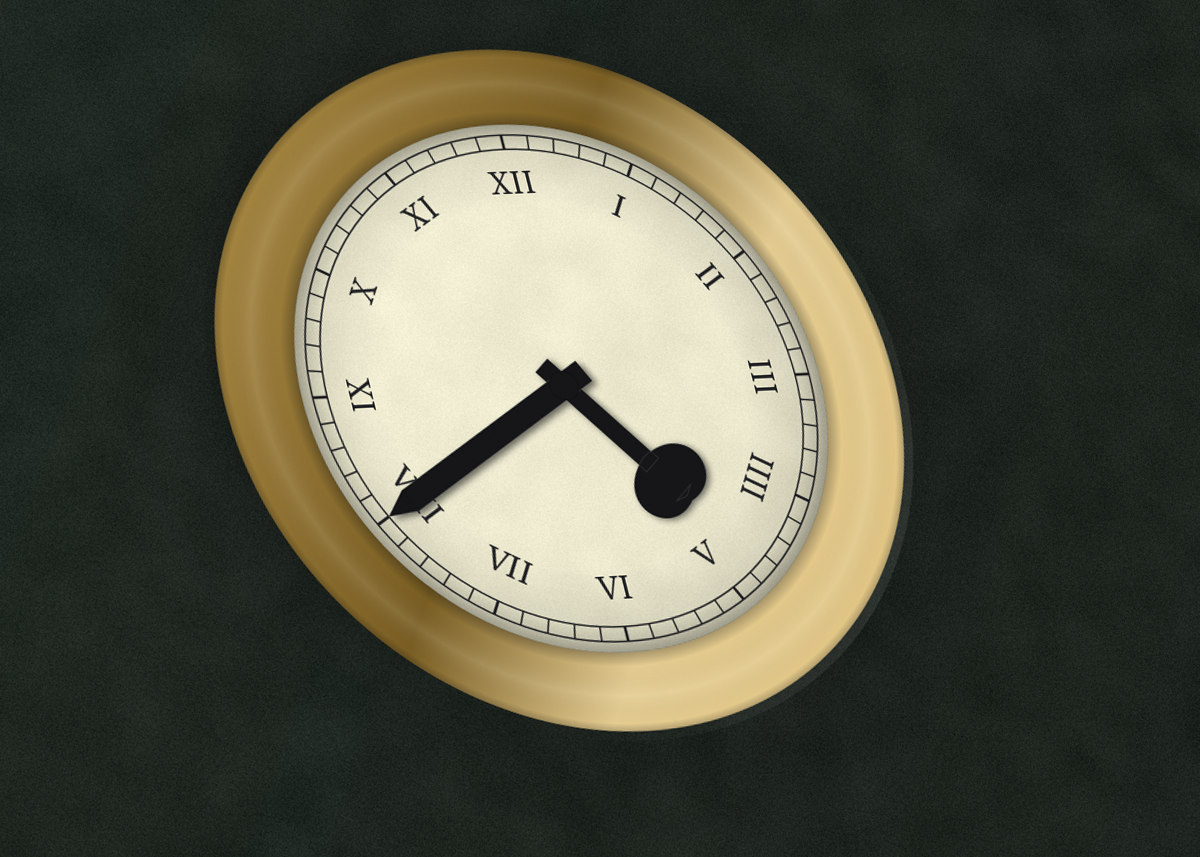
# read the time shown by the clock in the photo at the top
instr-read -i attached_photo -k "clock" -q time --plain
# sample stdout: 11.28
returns 4.40
